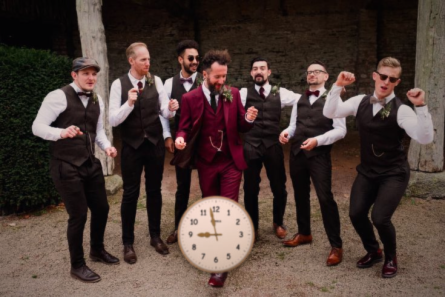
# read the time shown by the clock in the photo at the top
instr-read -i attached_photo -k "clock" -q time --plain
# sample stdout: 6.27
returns 8.58
